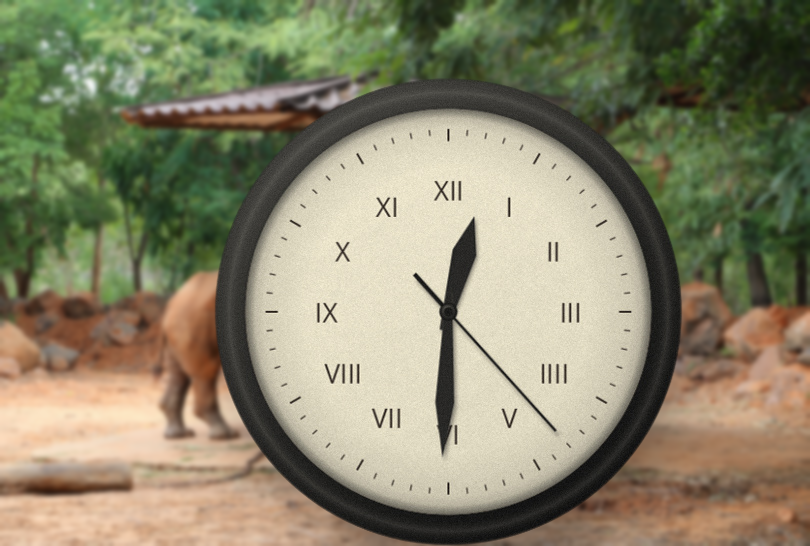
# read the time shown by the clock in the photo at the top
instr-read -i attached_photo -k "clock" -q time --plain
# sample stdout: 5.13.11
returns 12.30.23
